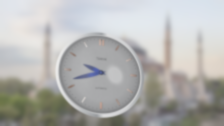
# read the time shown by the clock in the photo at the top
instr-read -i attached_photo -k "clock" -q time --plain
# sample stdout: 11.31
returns 9.42
